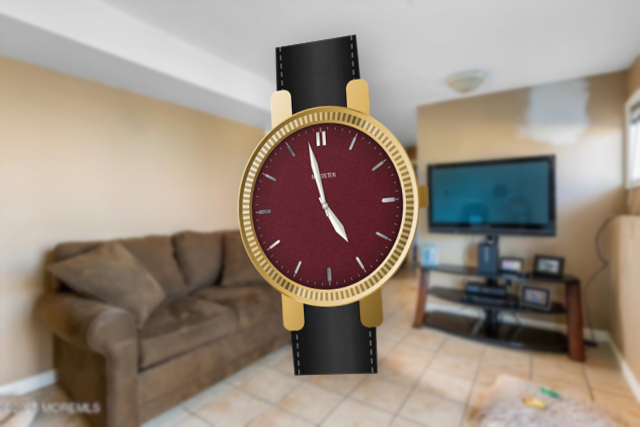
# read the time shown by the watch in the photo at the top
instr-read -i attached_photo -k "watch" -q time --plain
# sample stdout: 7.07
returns 4.58
